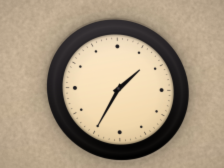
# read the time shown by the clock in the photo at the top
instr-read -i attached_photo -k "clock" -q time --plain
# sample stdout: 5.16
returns 1.35
